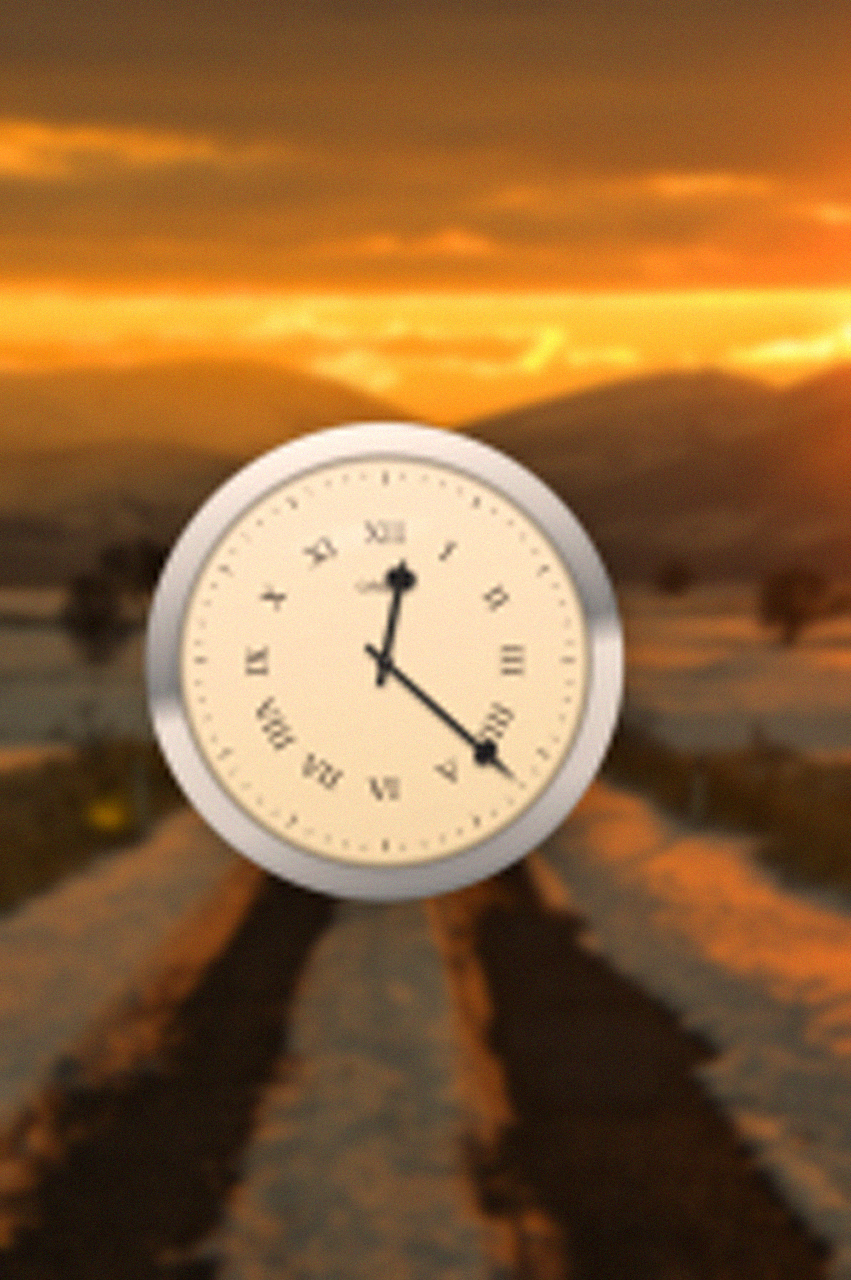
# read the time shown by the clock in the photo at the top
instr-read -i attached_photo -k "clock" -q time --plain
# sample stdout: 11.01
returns 12.22
